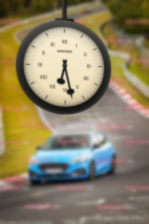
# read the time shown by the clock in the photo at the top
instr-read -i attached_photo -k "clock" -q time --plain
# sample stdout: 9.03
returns 6.28
